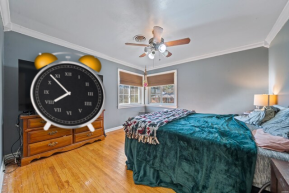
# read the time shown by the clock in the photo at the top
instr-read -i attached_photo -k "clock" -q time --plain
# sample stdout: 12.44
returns 7.53
